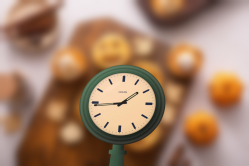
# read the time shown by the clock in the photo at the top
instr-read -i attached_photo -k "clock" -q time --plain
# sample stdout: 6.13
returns 1.44
